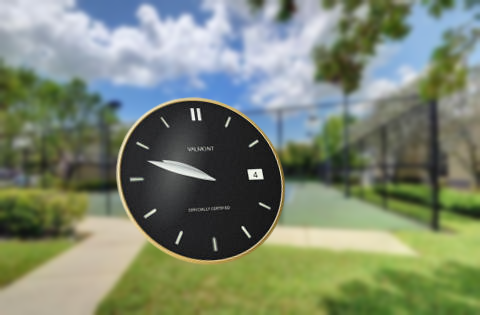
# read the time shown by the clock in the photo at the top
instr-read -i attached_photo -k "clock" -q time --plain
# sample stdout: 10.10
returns 9.48
